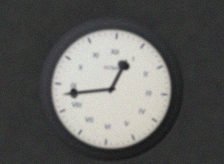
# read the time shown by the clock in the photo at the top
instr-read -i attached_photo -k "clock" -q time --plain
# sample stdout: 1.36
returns 12.43
